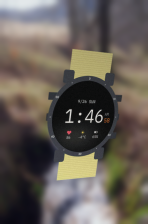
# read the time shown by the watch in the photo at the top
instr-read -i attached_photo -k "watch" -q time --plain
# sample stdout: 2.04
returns 1.46
